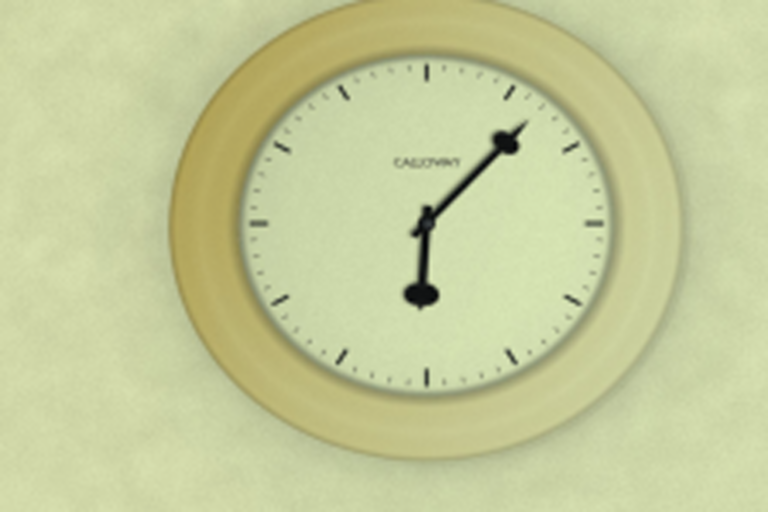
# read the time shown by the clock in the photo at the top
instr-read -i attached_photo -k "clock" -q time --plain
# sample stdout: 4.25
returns 6.07
